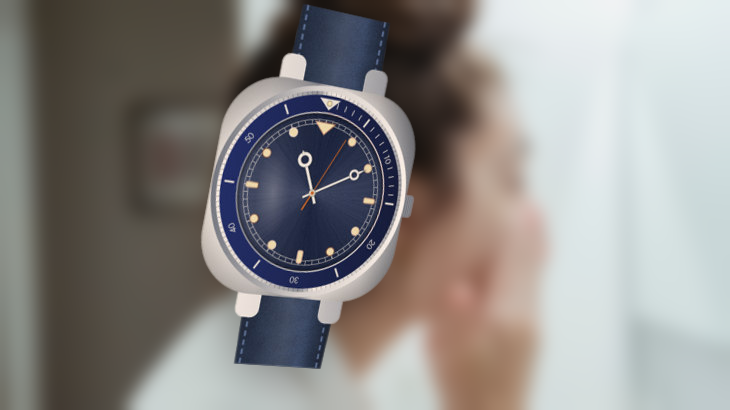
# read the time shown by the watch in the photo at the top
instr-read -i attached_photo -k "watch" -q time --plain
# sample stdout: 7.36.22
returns 11.10.04
